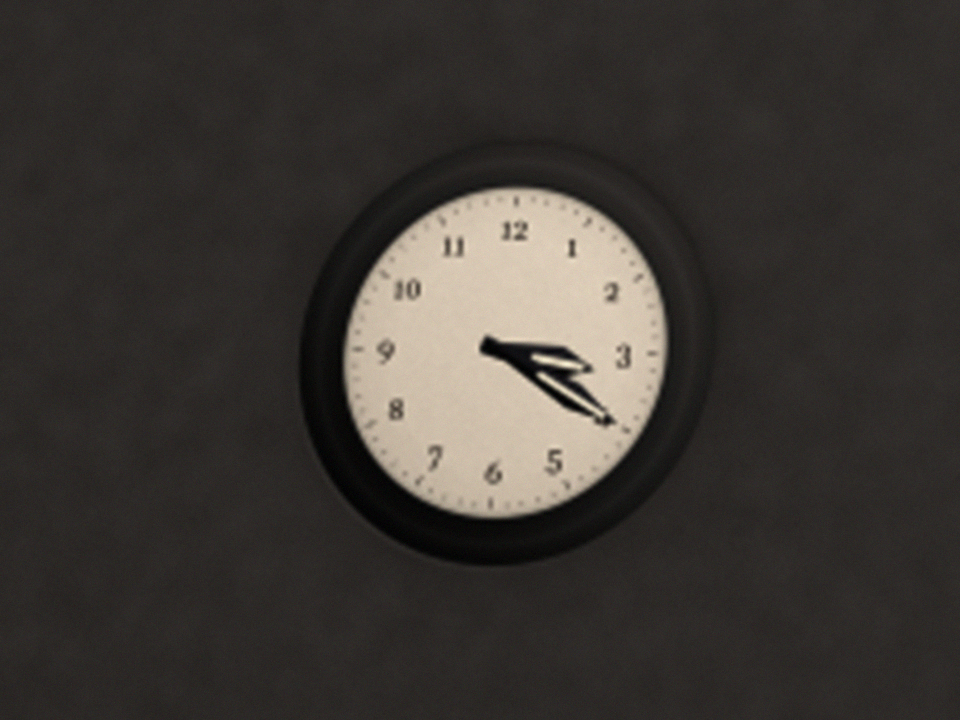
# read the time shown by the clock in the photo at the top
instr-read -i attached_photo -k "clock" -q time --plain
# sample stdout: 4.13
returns 3.20
